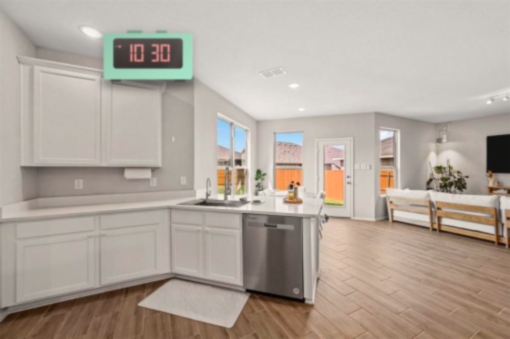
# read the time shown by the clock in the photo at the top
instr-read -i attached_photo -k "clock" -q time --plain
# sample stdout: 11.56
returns 10.30
